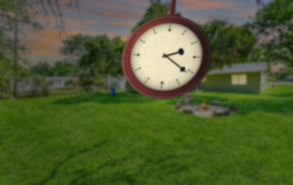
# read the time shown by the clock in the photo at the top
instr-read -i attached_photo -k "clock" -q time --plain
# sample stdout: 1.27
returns 2.21
